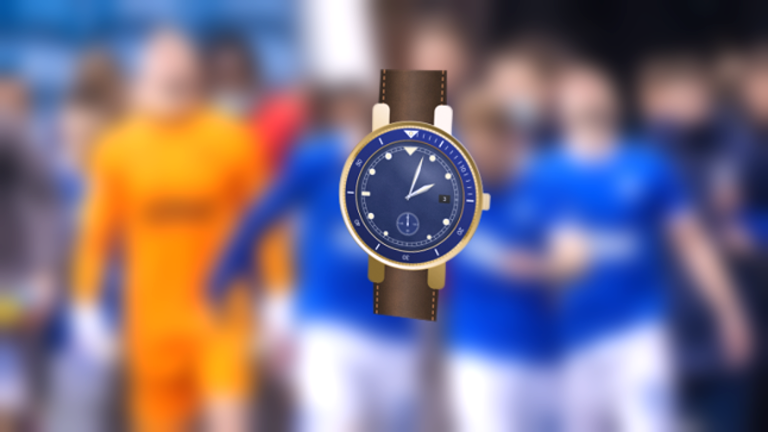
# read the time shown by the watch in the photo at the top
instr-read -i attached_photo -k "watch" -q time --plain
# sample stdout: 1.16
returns 2.03
